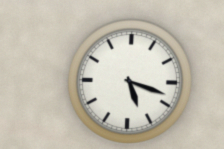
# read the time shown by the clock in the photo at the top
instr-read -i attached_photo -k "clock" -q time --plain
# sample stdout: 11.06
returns 5.18
